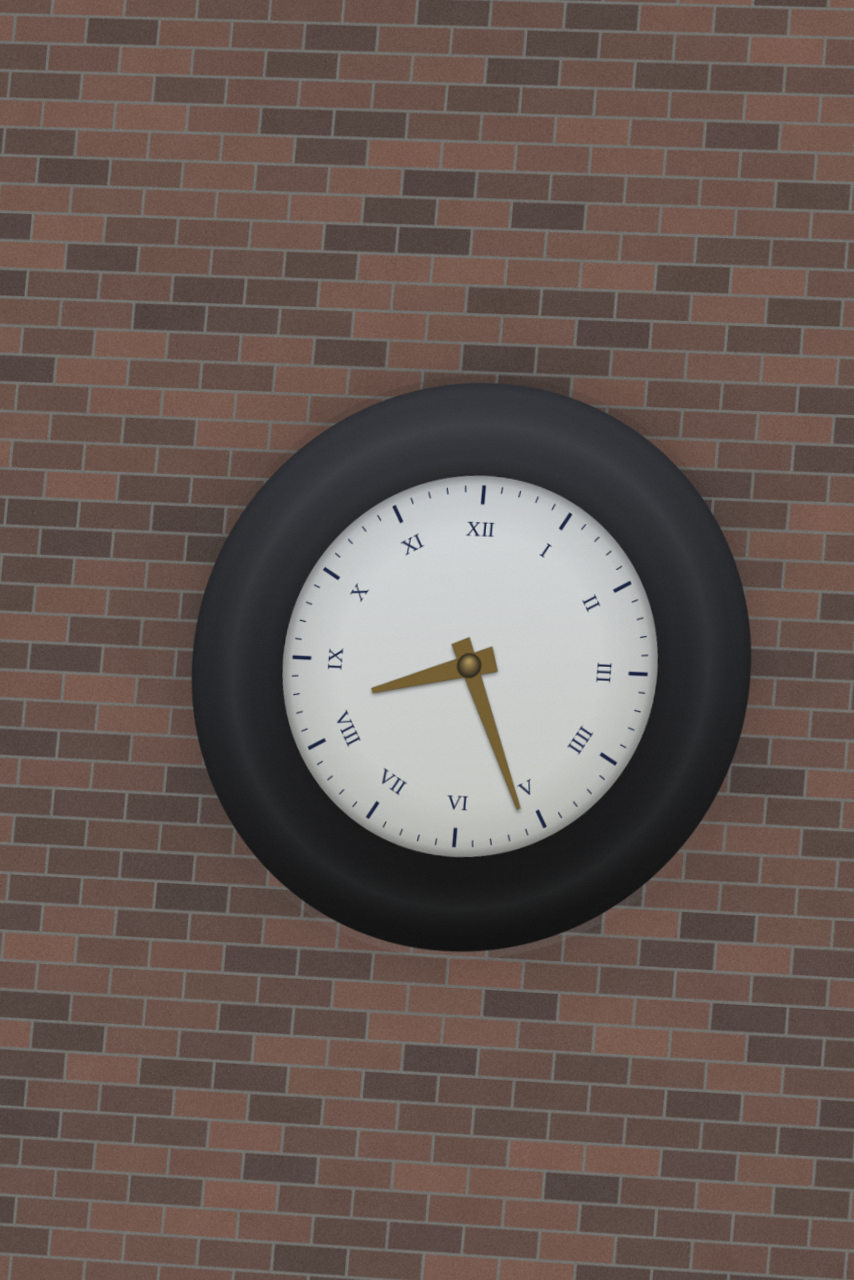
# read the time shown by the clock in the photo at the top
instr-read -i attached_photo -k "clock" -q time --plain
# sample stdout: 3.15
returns 8.26
